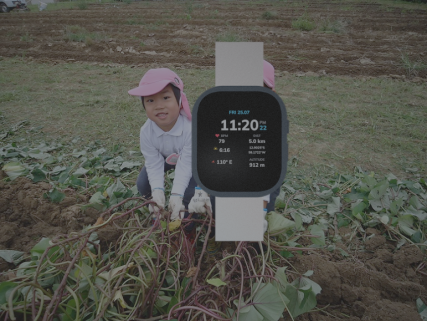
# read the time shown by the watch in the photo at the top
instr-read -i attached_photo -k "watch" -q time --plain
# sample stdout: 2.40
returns 11.20
